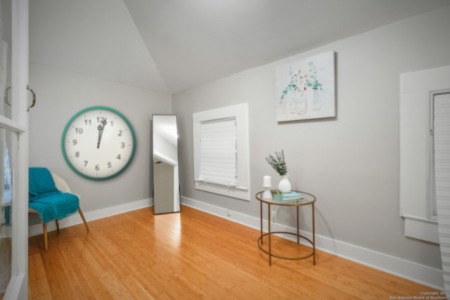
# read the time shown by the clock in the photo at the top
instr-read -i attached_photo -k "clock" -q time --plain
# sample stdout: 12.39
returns 12.02
